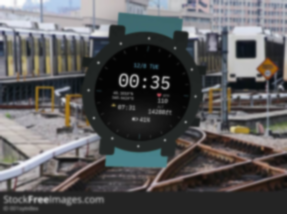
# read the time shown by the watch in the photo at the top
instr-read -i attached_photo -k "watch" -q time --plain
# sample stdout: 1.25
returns 0.35
